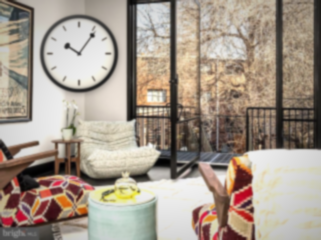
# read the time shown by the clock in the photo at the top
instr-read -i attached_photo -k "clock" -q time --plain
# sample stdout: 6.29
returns 10.06
